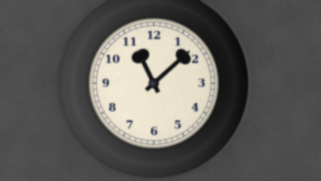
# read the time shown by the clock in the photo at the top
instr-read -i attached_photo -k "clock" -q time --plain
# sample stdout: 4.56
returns 11.08
